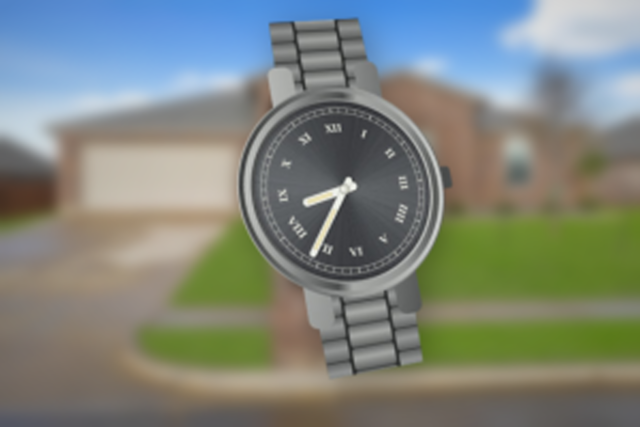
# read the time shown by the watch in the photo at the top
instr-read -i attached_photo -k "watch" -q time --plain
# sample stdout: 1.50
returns 8.36
